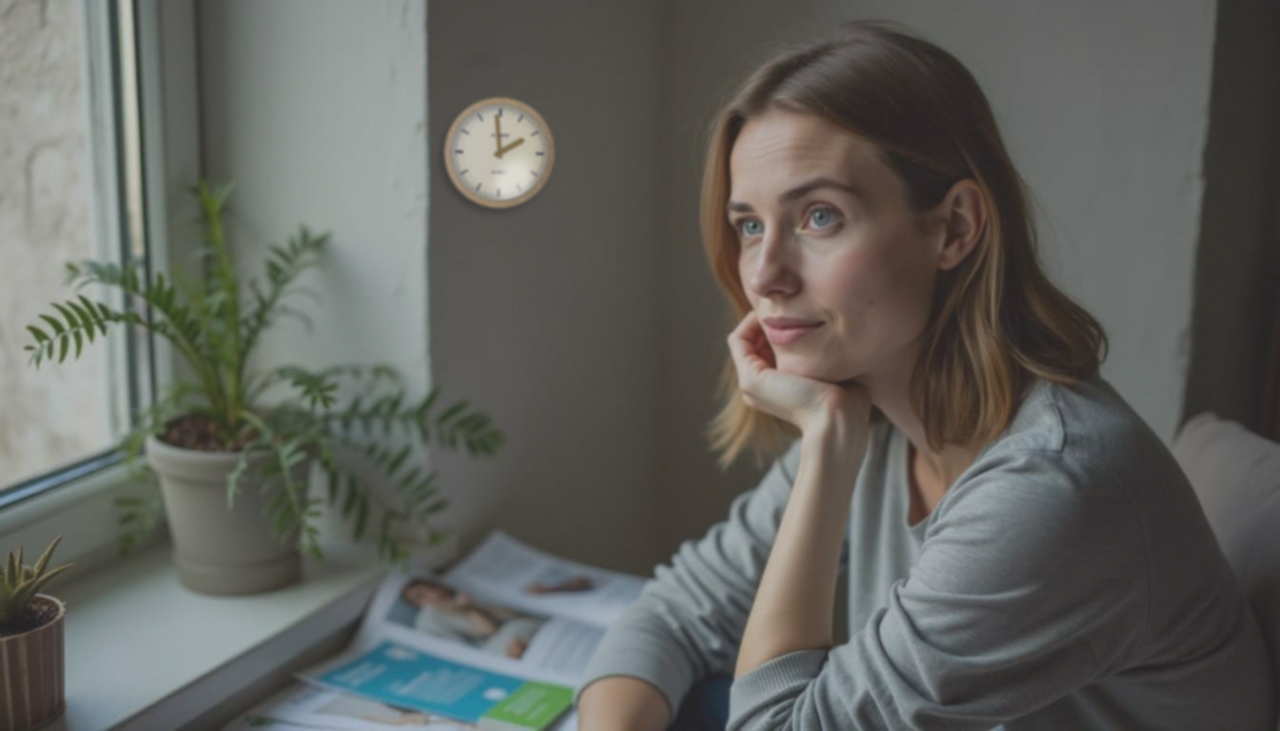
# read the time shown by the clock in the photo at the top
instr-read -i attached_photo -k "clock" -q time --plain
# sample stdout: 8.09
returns 1.59
